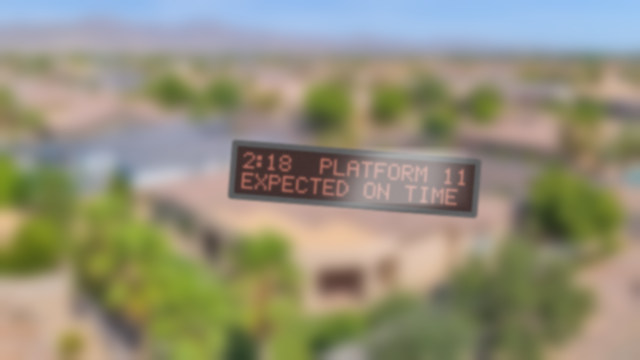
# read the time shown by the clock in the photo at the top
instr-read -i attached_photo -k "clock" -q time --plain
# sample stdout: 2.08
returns 2.18
